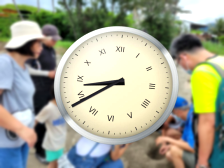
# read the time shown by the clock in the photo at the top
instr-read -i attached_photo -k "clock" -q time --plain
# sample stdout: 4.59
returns 8.39
